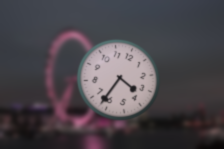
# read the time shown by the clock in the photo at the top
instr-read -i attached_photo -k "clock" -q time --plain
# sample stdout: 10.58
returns 3.32
